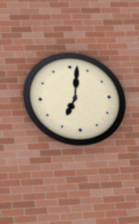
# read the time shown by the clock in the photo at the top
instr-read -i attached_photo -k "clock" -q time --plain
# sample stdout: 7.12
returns 7.02
